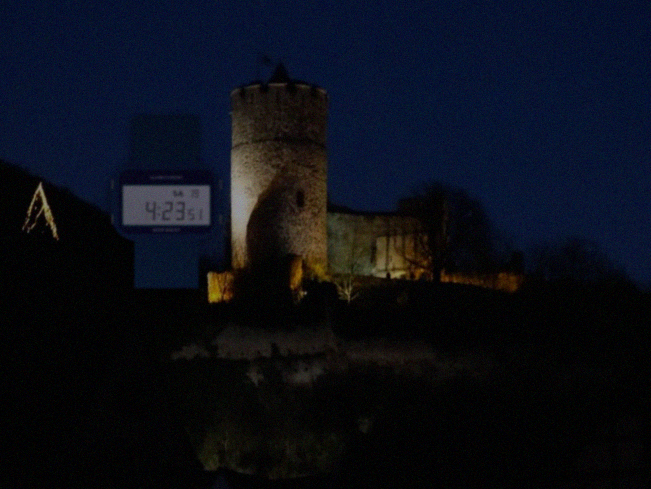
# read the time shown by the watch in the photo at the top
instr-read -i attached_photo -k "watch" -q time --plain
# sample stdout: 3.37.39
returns 4.23.51
